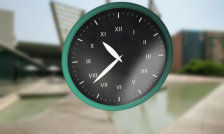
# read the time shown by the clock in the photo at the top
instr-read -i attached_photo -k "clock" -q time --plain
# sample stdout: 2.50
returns 10.38
